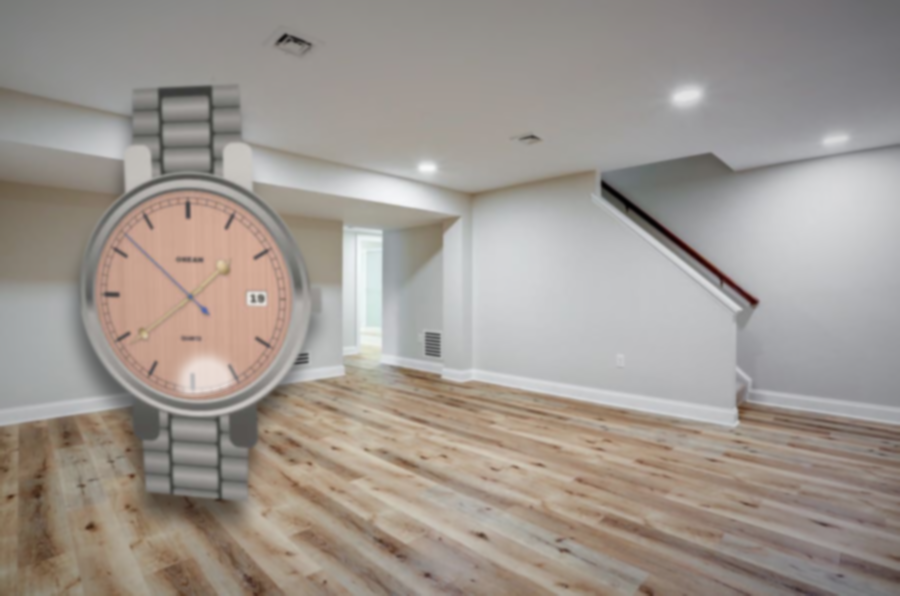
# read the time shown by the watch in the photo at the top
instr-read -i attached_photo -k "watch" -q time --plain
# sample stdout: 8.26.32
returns 1.38.52
